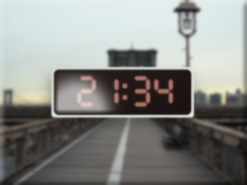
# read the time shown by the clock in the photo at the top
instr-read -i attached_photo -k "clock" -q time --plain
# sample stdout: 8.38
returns 21.34
